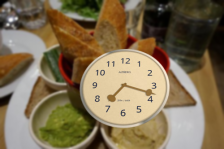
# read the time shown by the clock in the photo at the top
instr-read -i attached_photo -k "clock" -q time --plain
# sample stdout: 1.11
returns 7.18
